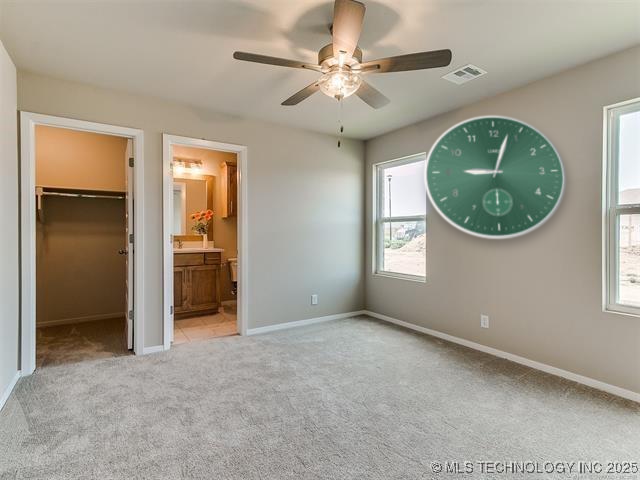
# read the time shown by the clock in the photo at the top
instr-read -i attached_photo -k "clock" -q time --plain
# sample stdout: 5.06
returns 9.03
